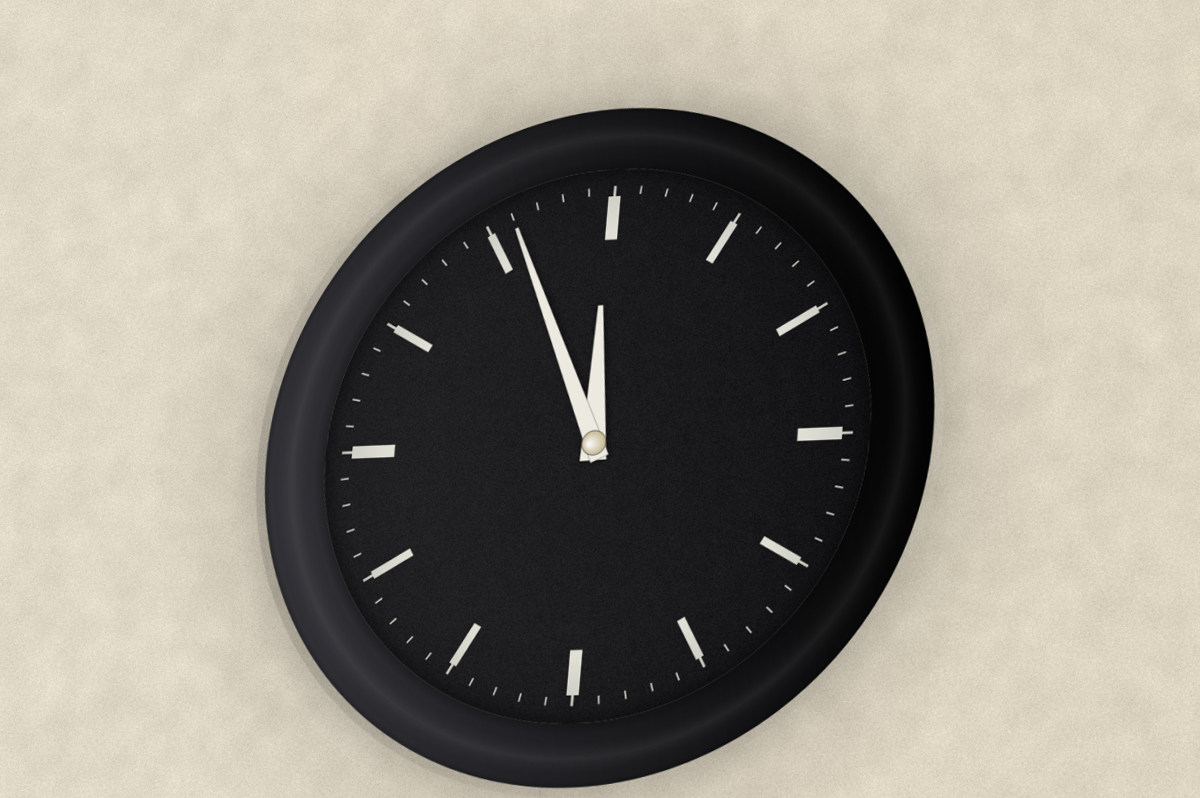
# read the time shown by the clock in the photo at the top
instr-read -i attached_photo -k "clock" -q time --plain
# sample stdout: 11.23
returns 11.56
